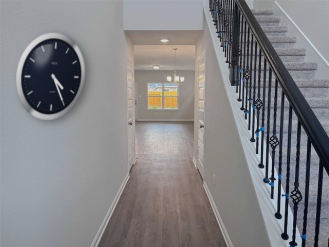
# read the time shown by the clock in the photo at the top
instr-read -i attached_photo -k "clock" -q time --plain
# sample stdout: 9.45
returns 4.25
